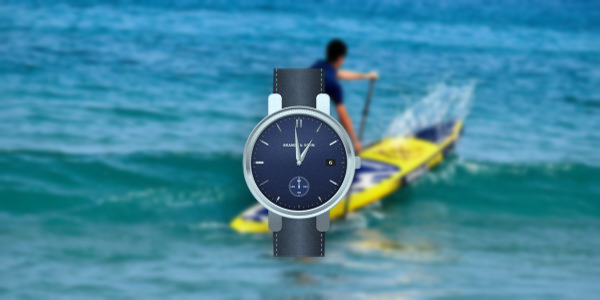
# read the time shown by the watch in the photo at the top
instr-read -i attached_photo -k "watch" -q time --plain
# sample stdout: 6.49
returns 12.59
